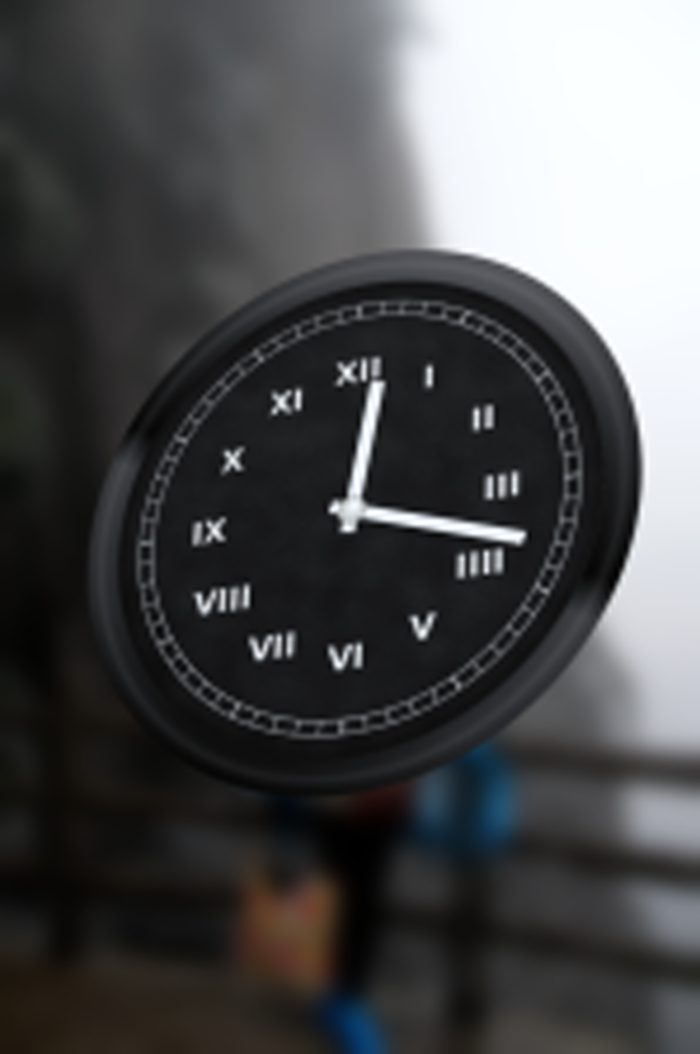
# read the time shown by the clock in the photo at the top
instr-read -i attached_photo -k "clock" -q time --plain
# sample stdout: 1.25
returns 12.18
